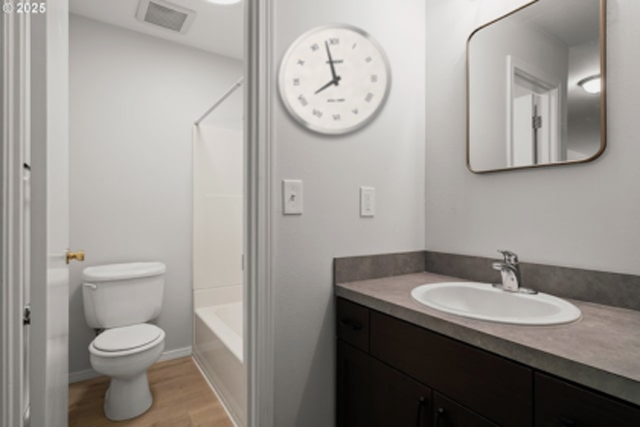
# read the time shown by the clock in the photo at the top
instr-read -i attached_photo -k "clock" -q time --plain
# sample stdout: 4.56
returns 7.58
